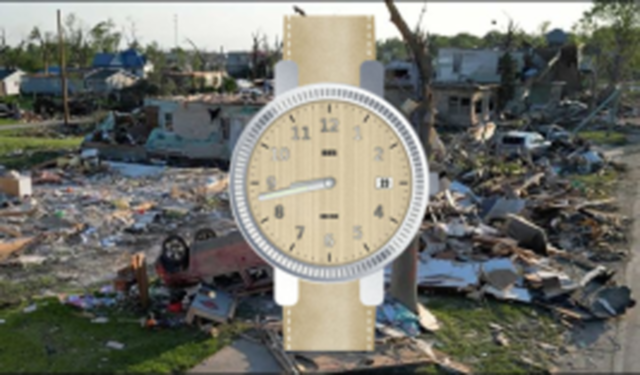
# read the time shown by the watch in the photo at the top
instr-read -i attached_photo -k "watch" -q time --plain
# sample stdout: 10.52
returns 8.43
